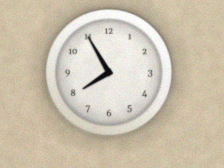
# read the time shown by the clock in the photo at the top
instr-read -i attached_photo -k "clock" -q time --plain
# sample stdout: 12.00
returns 7.55
